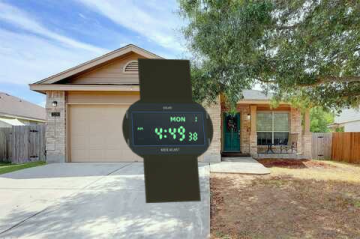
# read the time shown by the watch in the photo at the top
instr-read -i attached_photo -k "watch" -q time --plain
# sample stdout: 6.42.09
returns 4.49.38
